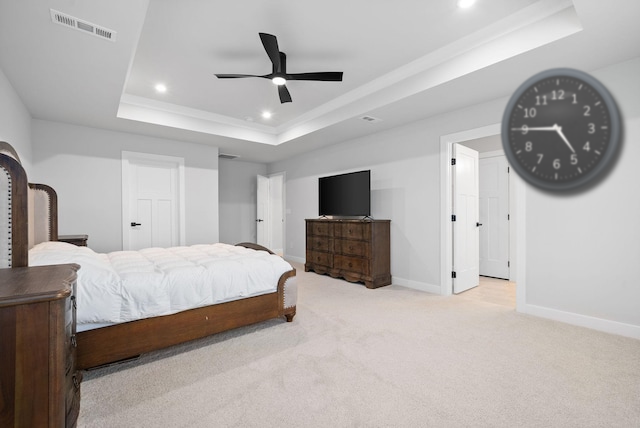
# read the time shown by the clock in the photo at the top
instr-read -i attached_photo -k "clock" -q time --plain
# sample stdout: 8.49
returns 4.45
